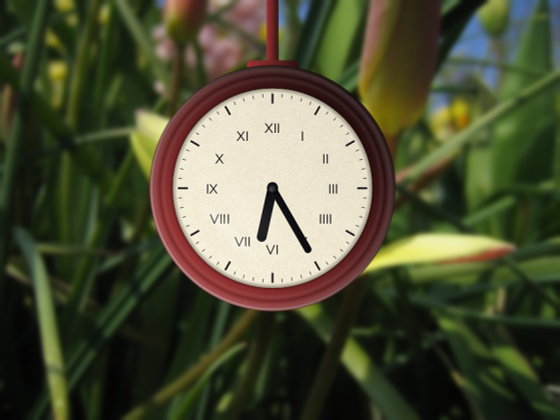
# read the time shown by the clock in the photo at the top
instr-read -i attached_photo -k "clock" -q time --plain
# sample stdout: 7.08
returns 6.25
